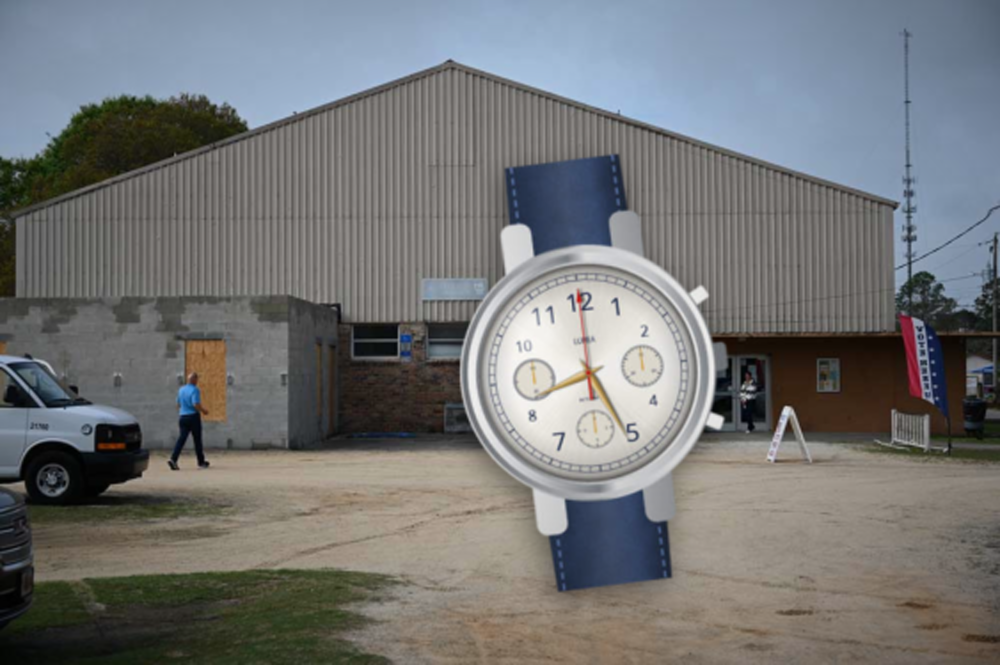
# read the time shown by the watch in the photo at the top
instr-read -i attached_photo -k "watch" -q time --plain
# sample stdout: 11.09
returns 8.26
